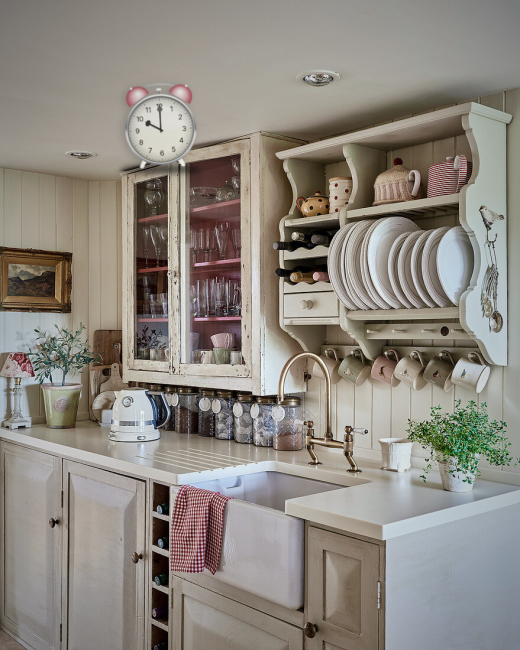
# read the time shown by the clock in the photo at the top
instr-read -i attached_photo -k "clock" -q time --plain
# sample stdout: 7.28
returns 10.00
